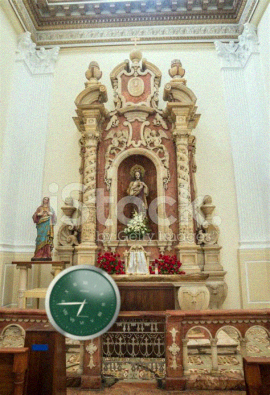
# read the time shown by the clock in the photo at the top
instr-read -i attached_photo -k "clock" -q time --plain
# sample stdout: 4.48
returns 6.44
